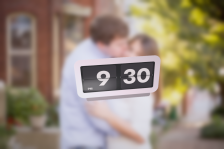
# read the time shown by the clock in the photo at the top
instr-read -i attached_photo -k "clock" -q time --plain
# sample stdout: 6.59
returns 9.30
